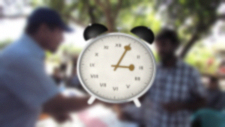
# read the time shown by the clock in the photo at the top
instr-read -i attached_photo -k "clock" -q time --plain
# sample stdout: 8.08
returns 3.04
